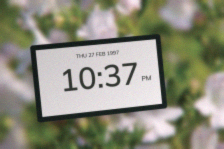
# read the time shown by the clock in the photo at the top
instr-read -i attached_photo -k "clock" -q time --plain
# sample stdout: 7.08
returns 10.37
